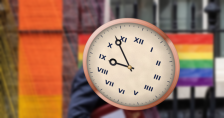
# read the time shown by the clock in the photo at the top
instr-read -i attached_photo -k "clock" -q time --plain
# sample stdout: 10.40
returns 8.53
